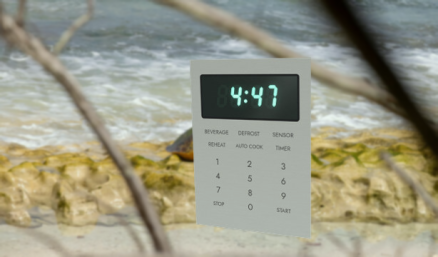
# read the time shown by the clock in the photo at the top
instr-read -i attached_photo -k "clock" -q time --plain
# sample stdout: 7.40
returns 4.47
